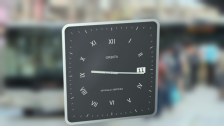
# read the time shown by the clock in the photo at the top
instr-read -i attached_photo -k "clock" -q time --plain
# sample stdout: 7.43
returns 9.16
